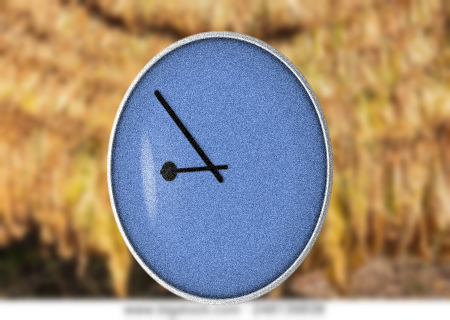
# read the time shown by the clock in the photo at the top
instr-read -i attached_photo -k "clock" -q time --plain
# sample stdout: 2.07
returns 8.53
